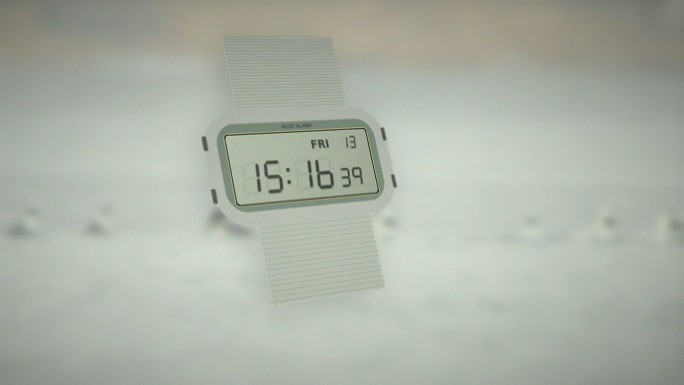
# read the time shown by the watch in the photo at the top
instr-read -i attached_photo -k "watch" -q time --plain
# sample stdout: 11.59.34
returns 15.16.39
